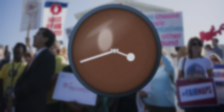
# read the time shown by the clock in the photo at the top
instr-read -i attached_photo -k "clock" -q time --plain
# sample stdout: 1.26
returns 3.42
